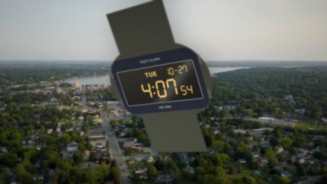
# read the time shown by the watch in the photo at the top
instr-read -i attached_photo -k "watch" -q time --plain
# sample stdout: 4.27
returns 4.07
